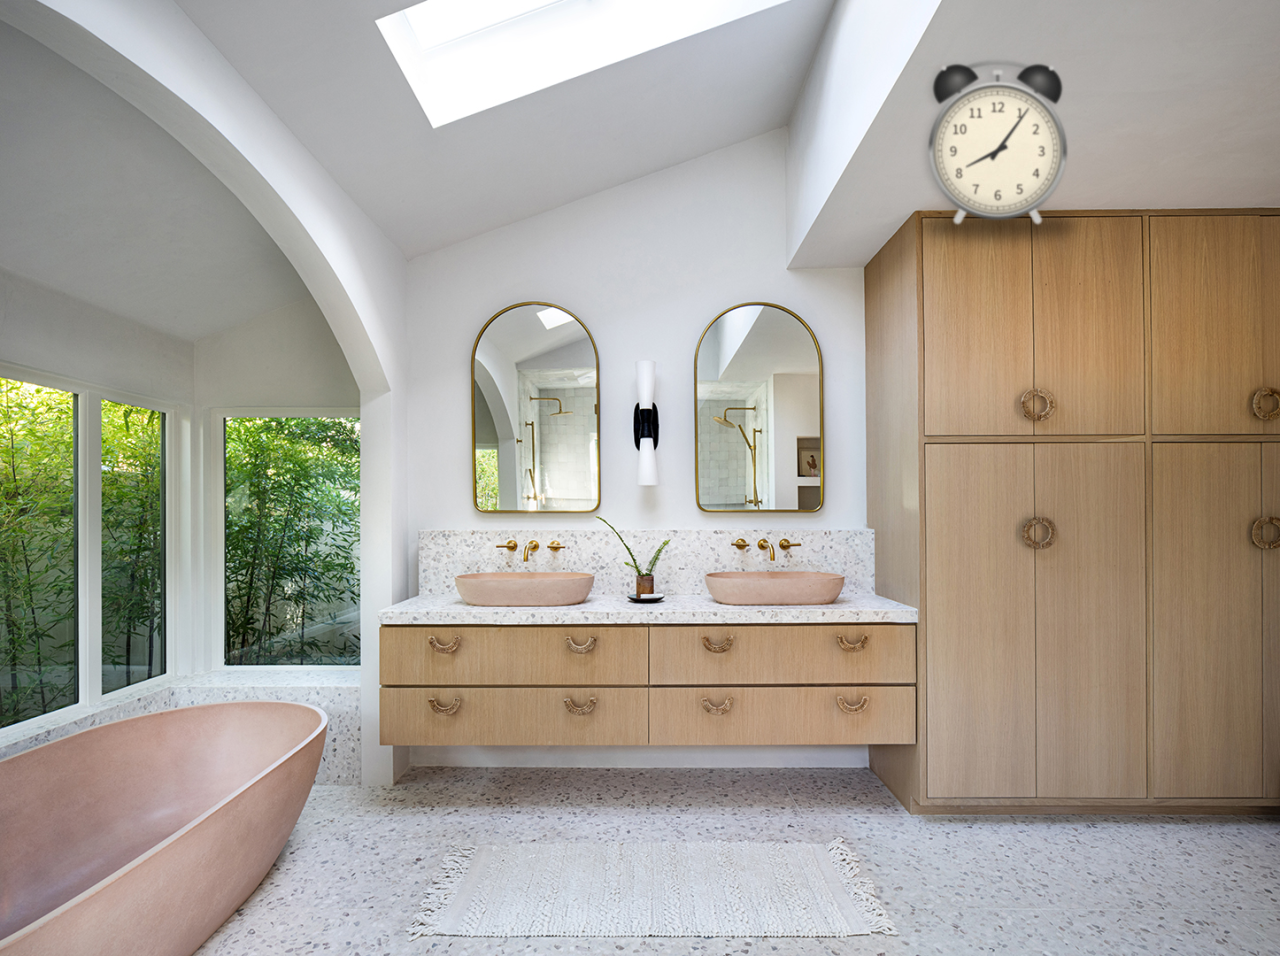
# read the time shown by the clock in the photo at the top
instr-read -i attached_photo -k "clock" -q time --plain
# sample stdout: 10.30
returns 8.06
